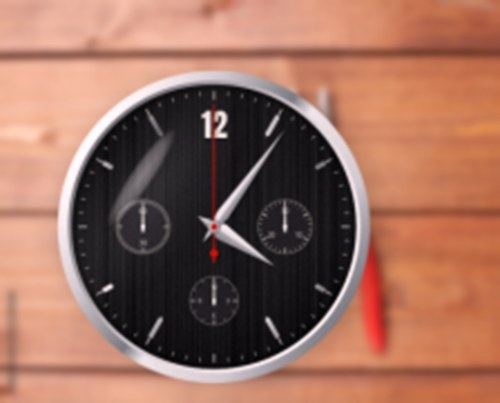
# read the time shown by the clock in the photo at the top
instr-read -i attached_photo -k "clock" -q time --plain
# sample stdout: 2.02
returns 4.06
